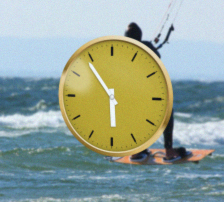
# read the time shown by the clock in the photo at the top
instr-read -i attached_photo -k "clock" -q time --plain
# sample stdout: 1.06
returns 5.54
